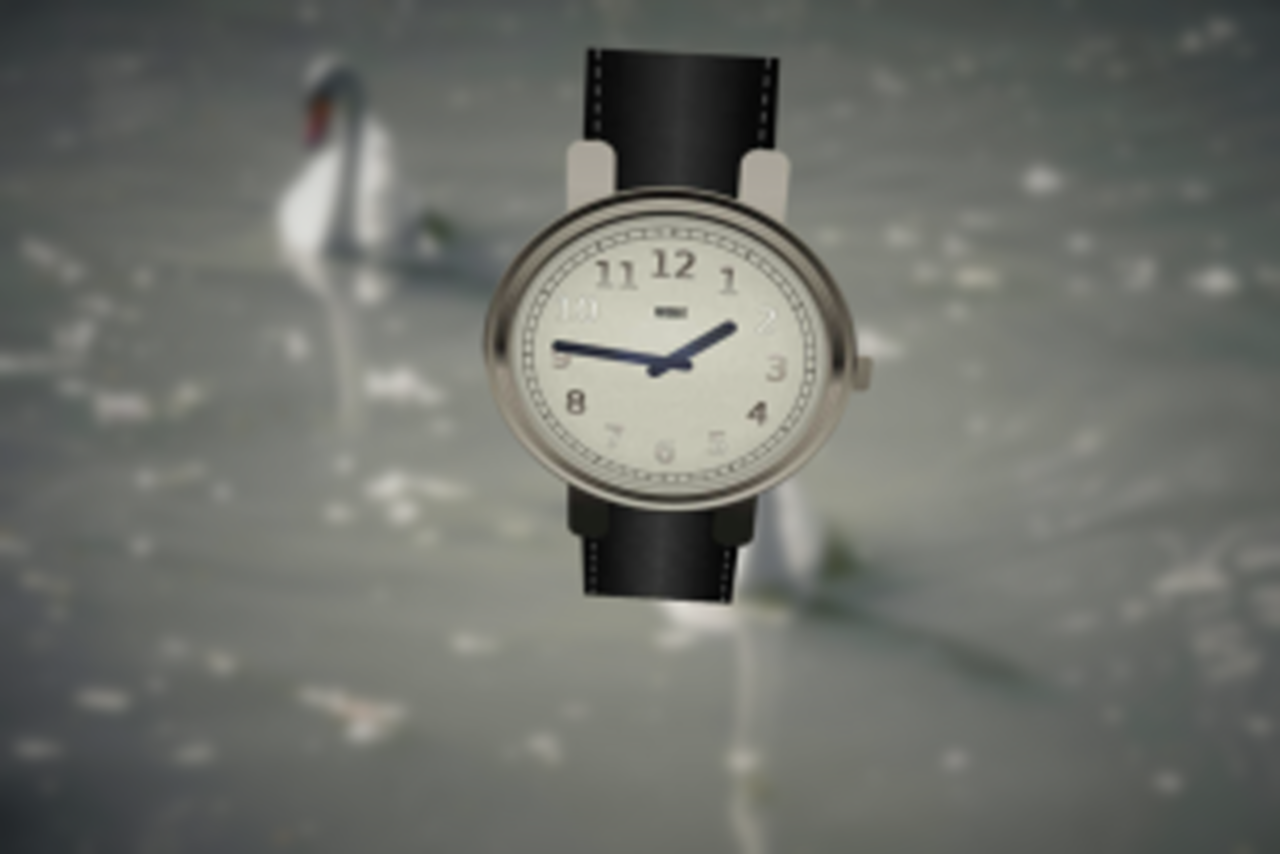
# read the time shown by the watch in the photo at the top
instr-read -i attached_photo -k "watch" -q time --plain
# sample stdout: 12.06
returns 1.46
